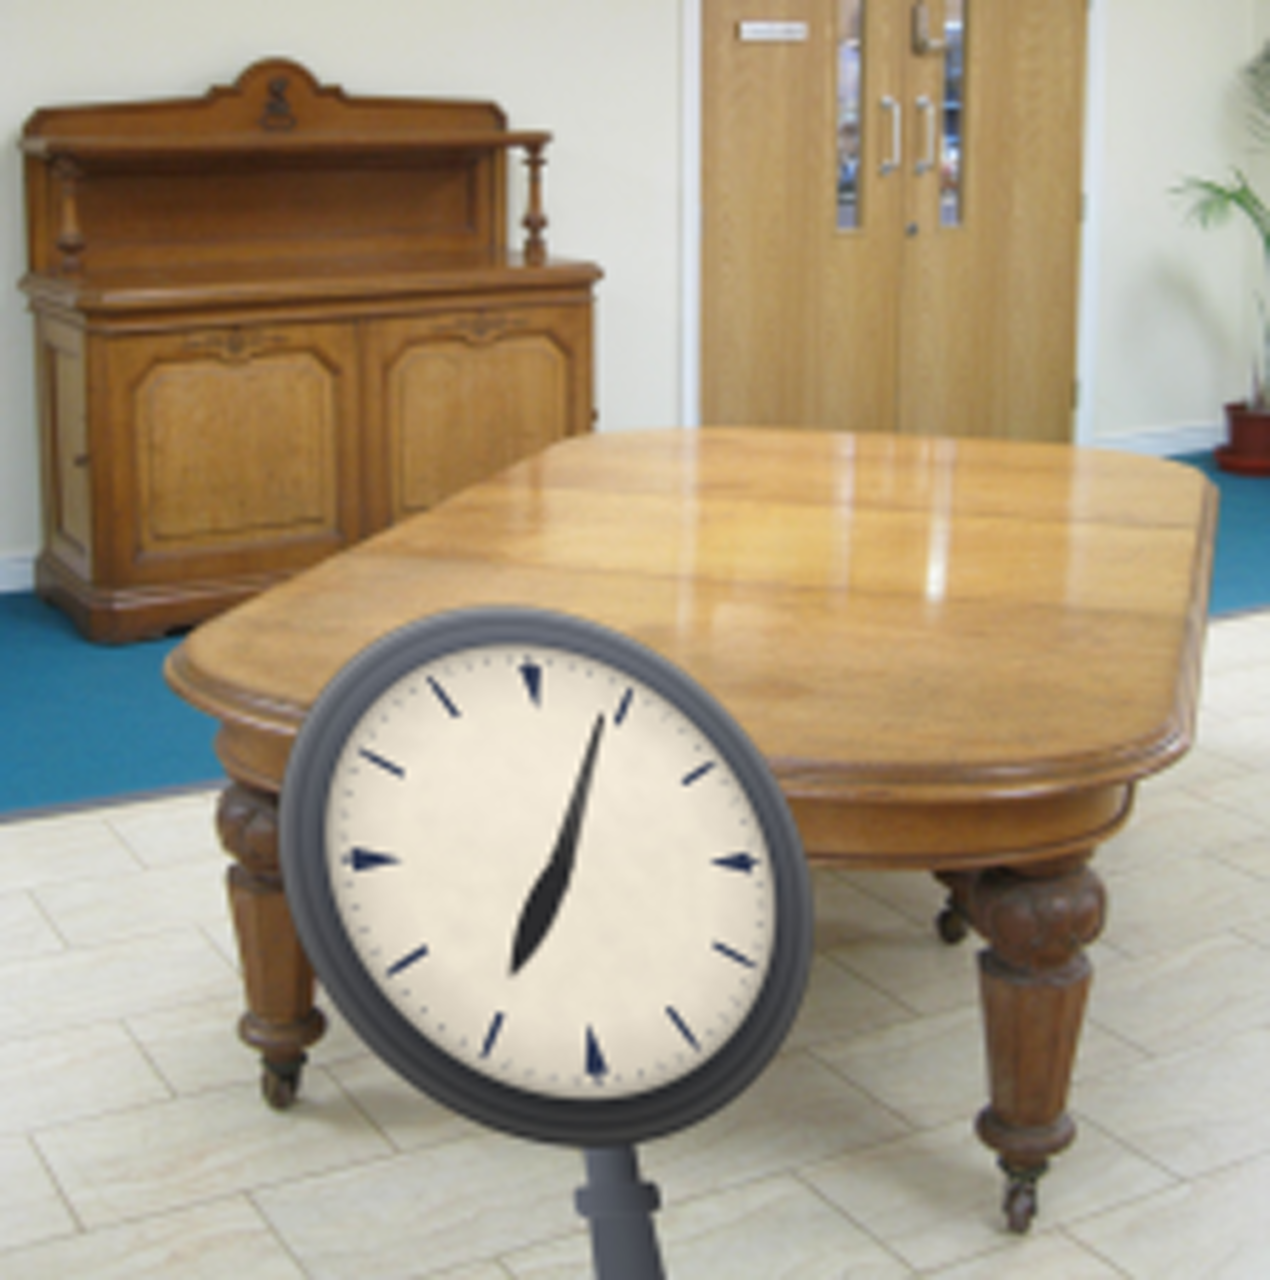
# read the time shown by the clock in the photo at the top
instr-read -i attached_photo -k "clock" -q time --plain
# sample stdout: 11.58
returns 7.04
